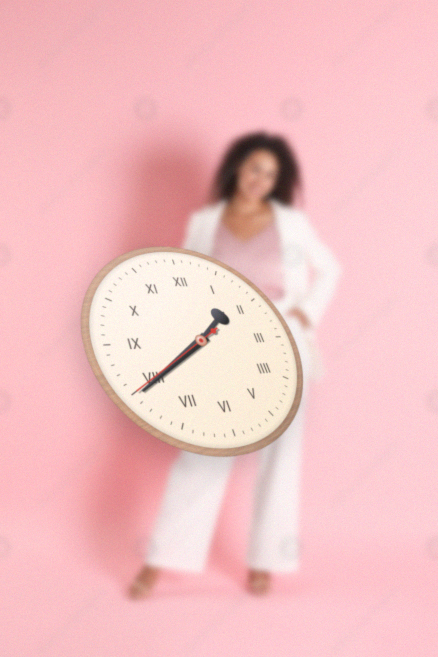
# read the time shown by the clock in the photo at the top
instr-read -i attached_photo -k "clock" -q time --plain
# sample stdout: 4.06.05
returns 1.39.40
